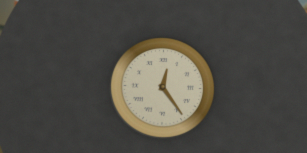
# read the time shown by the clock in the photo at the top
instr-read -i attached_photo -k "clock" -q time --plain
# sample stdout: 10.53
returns 12.24
